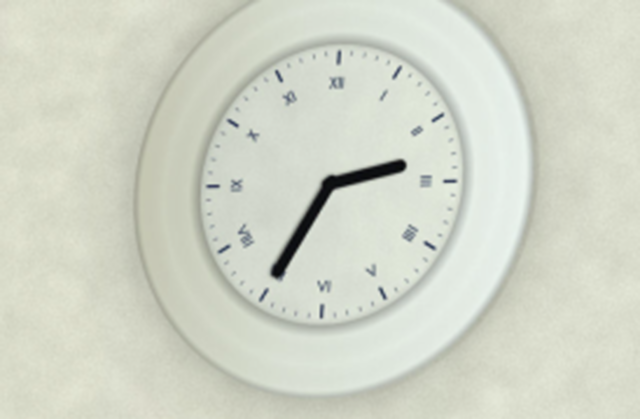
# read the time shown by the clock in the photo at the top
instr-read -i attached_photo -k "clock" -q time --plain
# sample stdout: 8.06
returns 2.35
